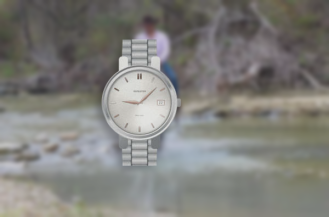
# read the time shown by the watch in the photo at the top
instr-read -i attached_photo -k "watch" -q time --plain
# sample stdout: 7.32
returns 9.08
